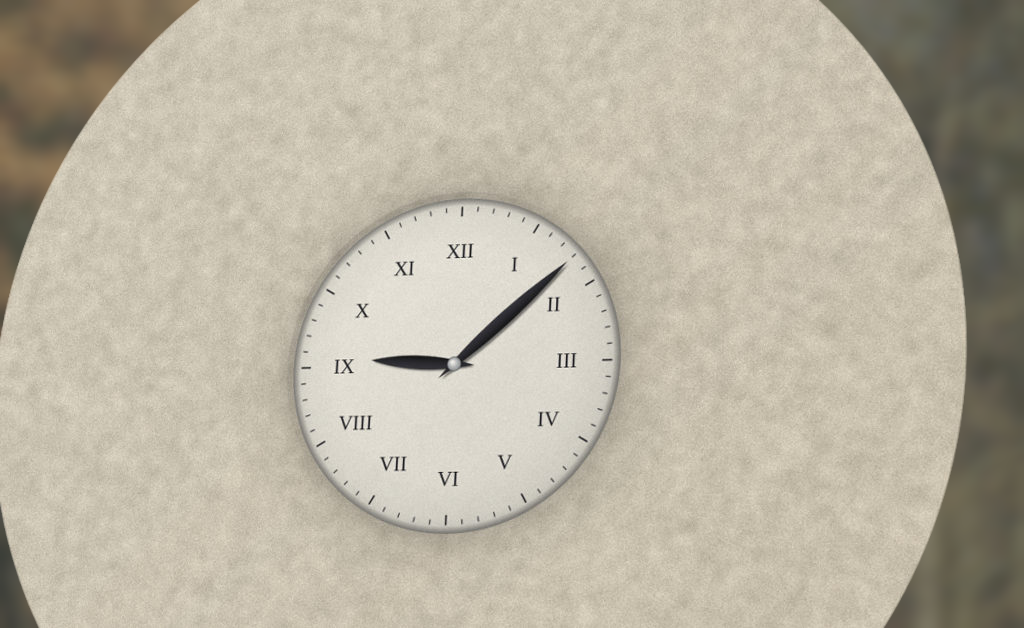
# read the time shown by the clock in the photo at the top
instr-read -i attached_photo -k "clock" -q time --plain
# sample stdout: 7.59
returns 9.08
